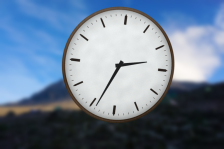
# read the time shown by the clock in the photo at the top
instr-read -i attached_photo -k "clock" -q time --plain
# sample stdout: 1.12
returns 2.34
